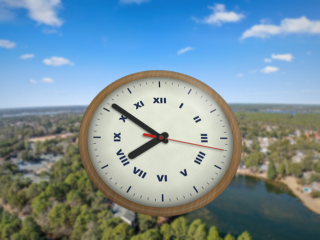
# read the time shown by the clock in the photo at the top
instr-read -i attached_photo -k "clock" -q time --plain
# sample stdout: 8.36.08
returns 7.51.17
